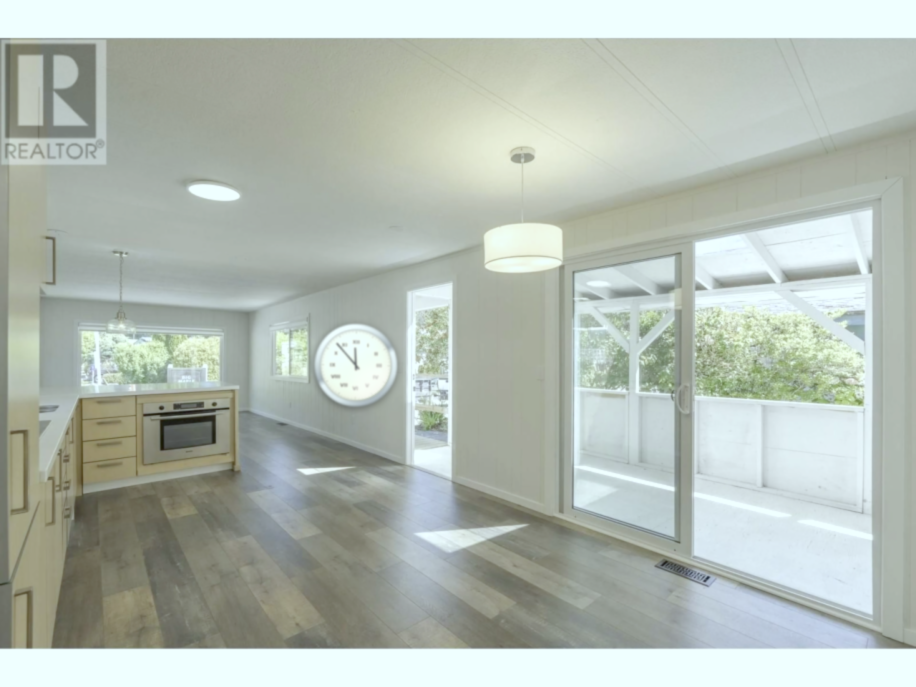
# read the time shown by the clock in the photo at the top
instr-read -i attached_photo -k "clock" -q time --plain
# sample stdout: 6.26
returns 11.53
